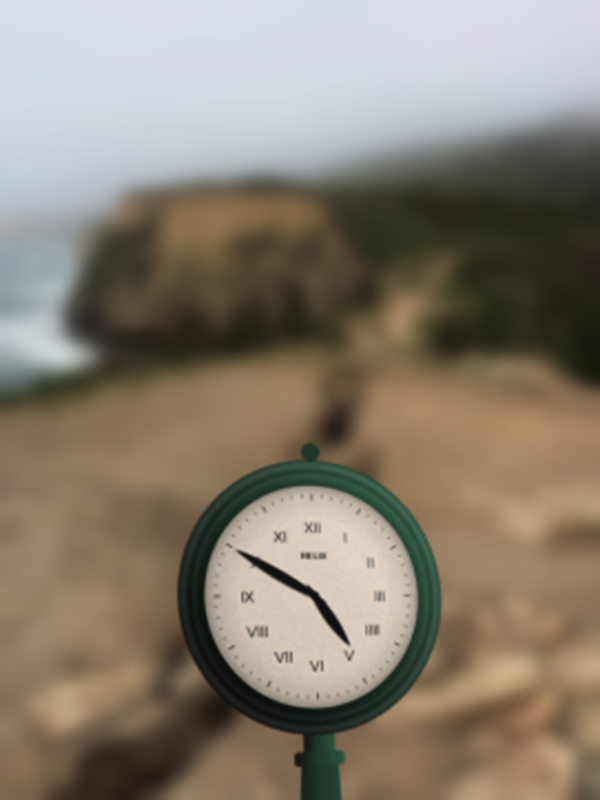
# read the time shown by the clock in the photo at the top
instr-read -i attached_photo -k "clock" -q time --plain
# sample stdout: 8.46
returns 4.50
